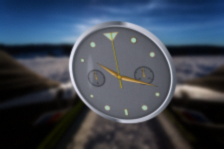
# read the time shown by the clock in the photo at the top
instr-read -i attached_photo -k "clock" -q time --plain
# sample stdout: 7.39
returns 10.18
